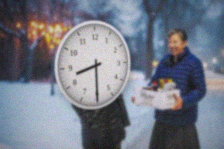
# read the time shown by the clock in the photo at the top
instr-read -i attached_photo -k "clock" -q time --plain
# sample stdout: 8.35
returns 8.30
